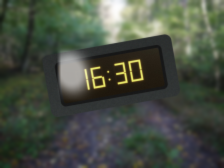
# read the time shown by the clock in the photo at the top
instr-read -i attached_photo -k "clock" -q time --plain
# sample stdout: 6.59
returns 16.30
